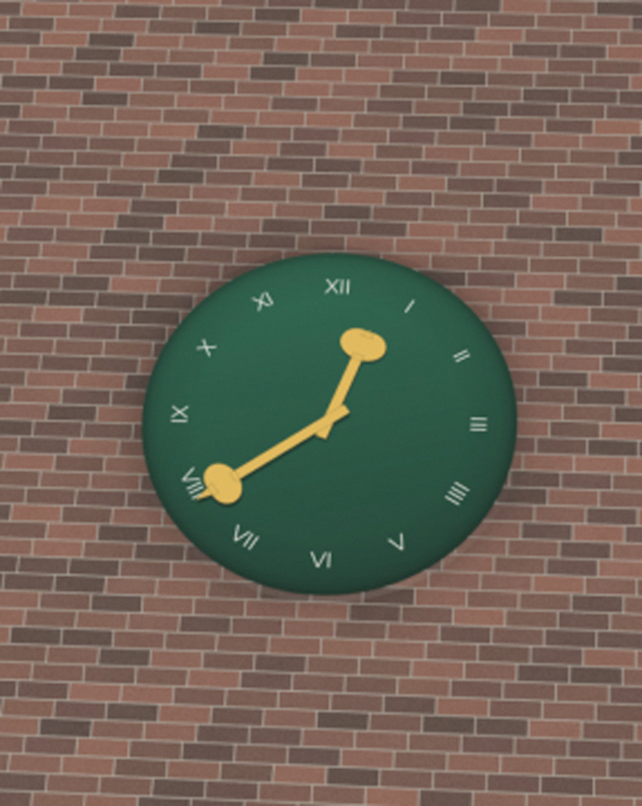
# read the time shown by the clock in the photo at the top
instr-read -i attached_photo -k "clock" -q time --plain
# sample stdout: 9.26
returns 12.39
